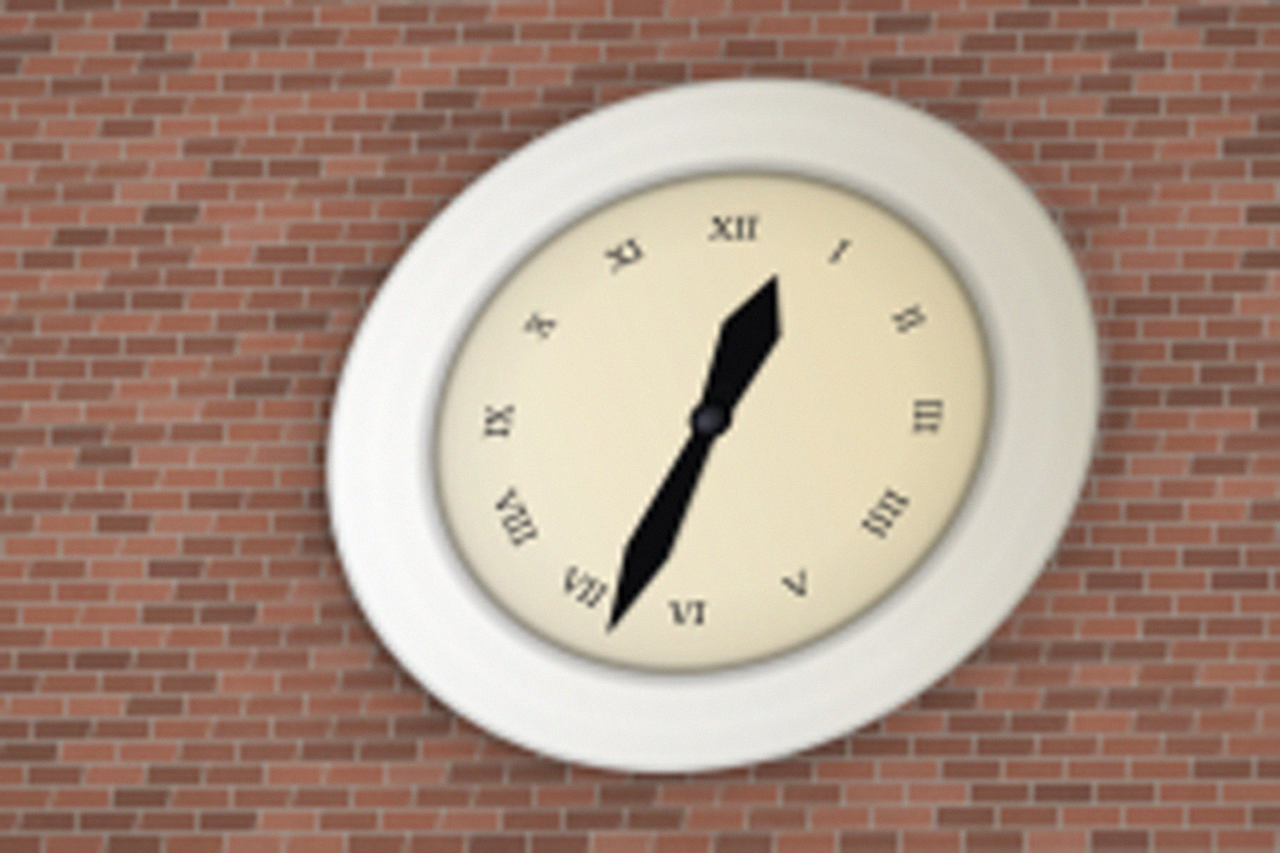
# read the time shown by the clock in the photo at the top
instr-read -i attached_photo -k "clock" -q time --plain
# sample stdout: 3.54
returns 12.33
